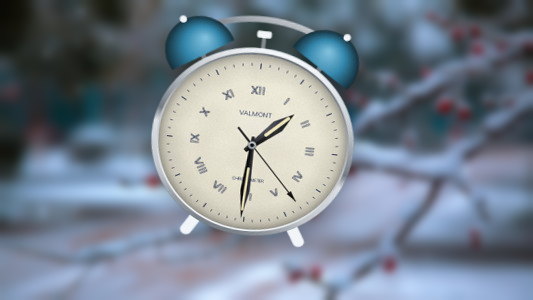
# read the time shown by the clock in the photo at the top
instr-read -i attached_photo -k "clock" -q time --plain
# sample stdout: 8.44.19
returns 1.30.23
